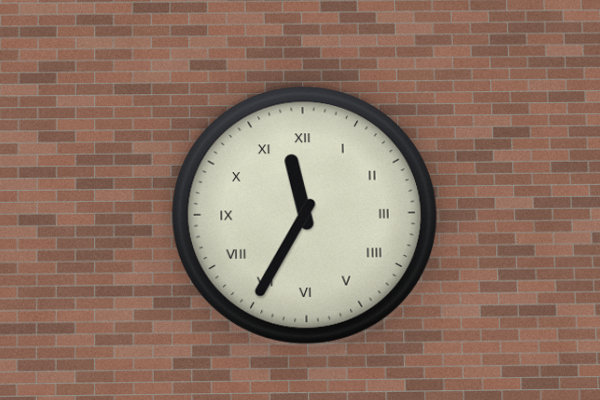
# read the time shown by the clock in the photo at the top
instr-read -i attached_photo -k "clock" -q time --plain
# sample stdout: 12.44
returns 11.35
